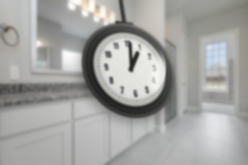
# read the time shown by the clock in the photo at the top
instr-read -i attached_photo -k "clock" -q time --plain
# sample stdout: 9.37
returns 1.01
